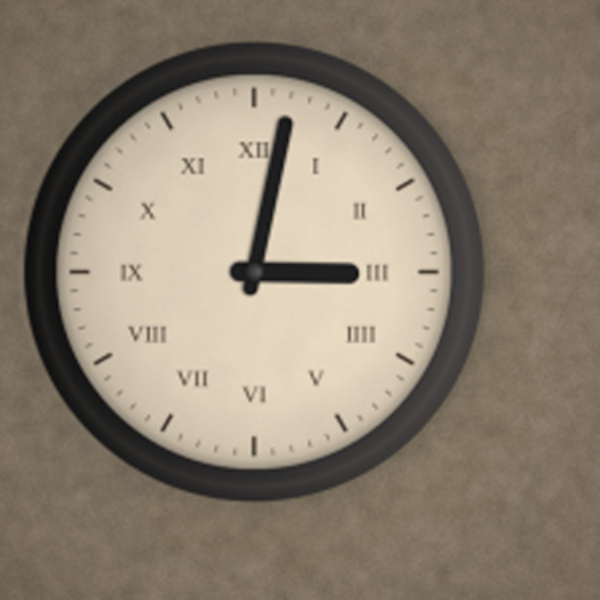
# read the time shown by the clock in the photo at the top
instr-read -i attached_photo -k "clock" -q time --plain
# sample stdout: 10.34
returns 3.02
